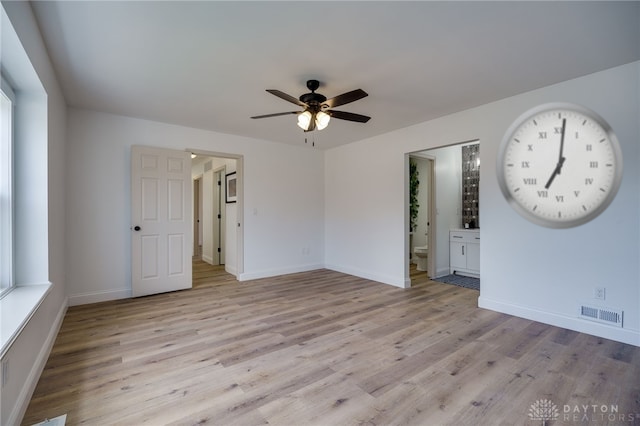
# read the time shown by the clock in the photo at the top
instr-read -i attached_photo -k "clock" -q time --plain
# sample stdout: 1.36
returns 7.01
